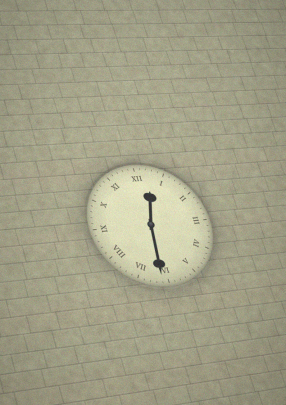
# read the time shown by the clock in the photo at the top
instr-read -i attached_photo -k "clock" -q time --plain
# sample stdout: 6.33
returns 12.31
